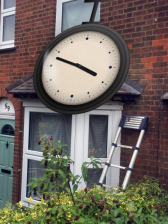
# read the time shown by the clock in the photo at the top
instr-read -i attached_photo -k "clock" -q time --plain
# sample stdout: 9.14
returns 3.48
